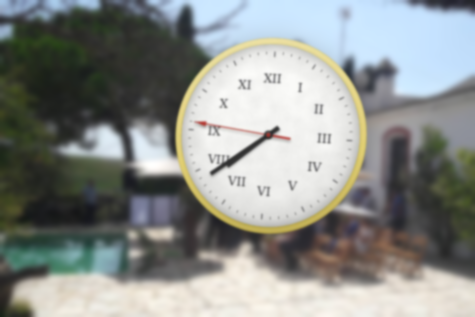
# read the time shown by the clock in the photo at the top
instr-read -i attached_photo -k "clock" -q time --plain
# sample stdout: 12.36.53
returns 7.38.46
